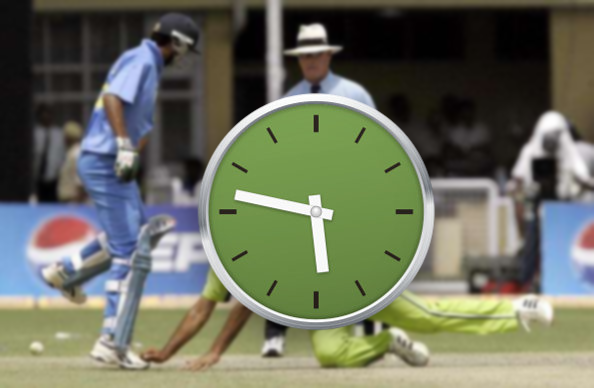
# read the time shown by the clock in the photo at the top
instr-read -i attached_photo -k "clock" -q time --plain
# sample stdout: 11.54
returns 5.47
